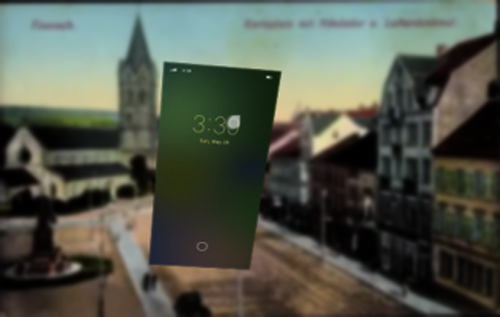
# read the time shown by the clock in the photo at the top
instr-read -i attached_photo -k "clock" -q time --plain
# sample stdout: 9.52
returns 3.39
